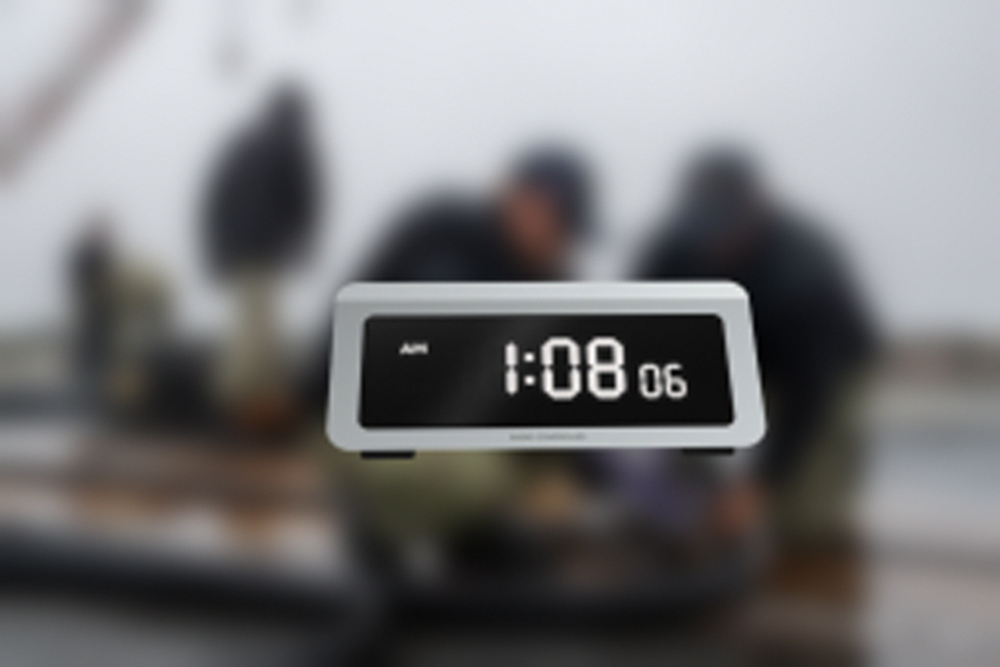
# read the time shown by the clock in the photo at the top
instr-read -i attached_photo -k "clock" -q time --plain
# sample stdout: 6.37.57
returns 1.08.06
